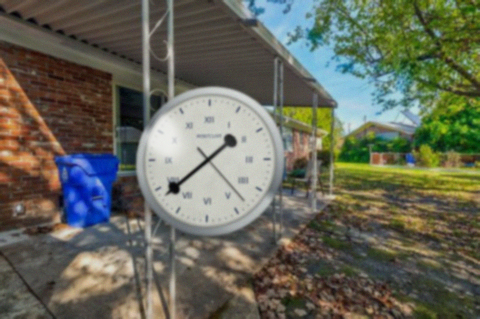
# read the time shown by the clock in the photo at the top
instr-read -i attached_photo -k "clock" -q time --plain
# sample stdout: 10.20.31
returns 1.38.23
